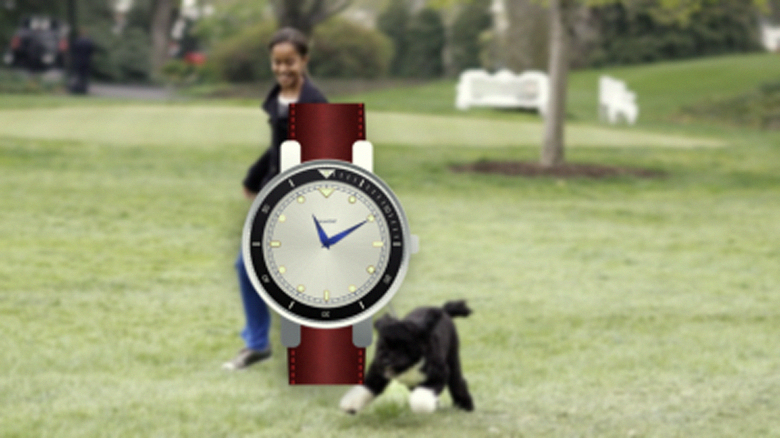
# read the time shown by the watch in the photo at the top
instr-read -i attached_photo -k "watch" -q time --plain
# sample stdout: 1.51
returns 11.10
